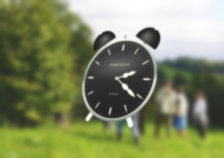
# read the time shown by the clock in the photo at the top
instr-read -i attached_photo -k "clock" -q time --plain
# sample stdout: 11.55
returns 2.21
